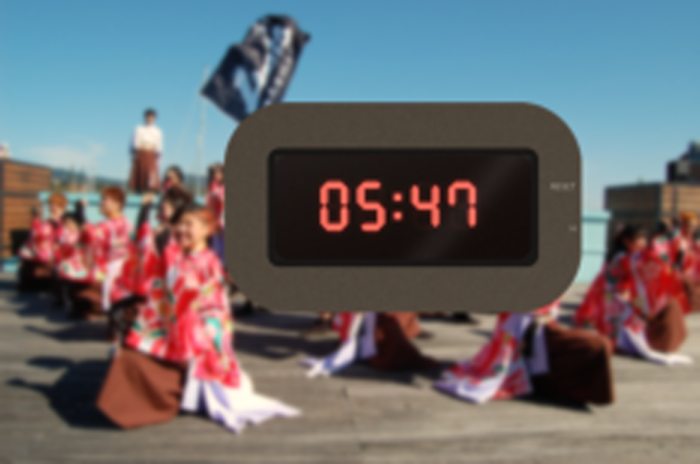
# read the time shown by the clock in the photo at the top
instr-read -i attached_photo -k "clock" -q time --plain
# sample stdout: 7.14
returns 5.47
